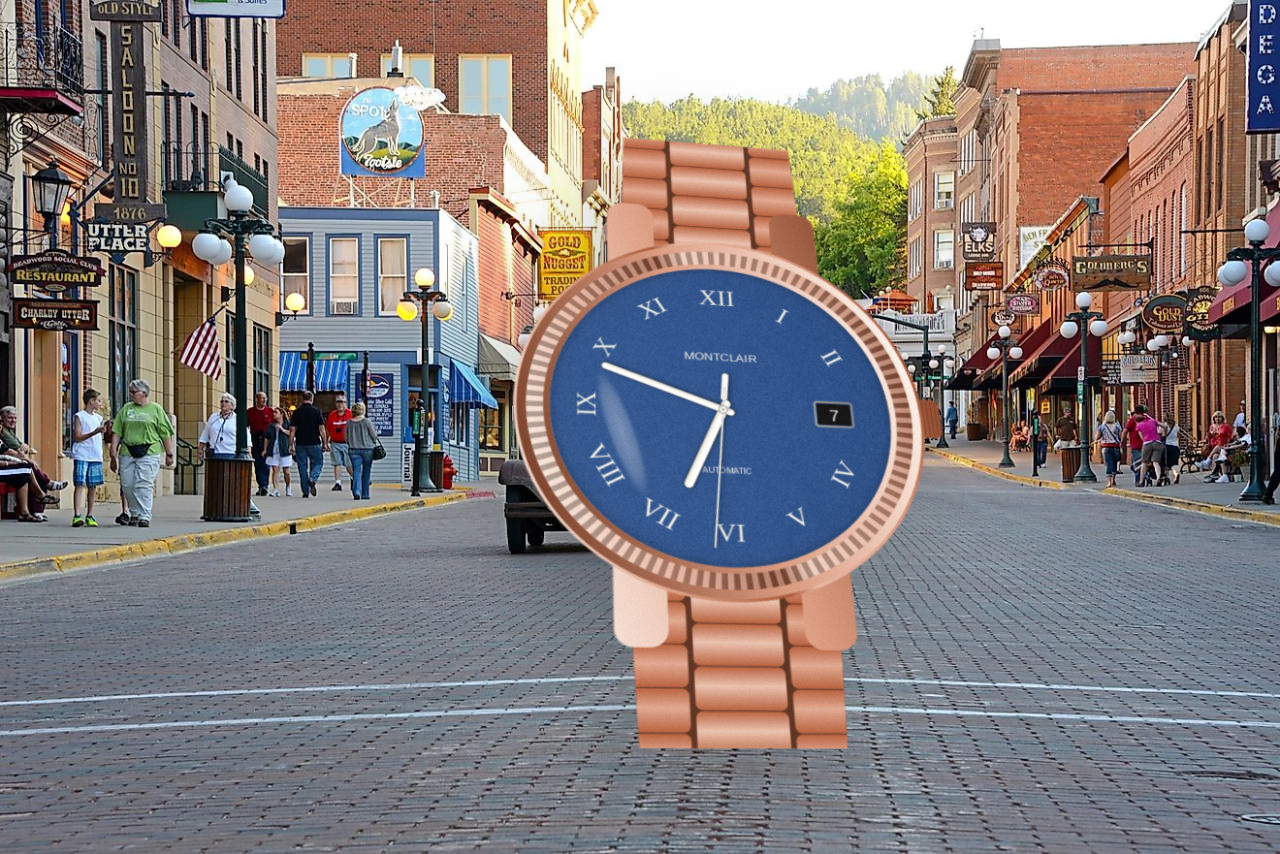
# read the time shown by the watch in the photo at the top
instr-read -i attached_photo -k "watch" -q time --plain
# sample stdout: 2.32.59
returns 6.48.31
